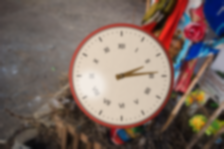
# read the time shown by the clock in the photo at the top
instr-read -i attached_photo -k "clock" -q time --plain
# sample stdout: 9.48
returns 2.14
